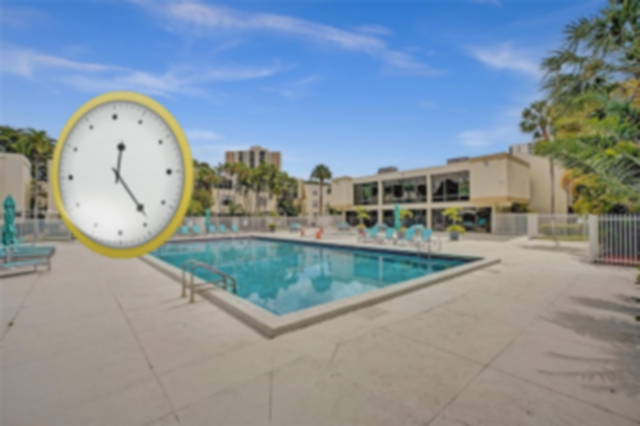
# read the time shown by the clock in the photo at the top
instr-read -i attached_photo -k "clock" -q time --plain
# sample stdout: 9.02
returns 12.24
